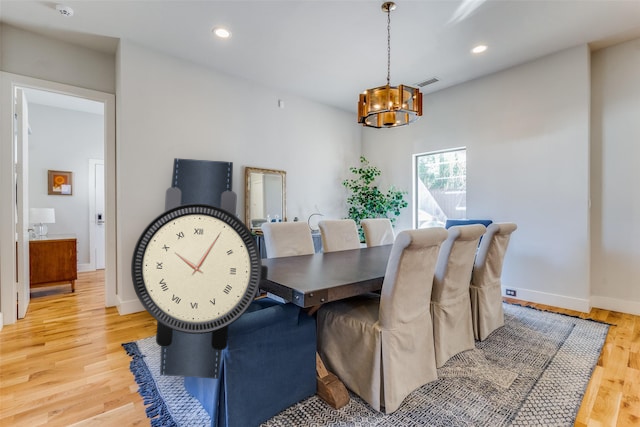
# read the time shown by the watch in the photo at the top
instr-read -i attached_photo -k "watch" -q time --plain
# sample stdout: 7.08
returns 10.05
